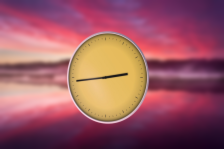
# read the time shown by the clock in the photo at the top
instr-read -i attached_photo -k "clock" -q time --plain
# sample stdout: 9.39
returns 2.44
